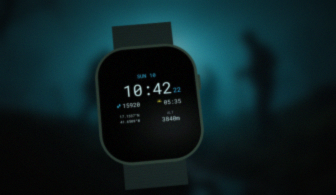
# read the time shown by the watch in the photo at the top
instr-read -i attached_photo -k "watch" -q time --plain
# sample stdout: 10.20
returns 10.42
